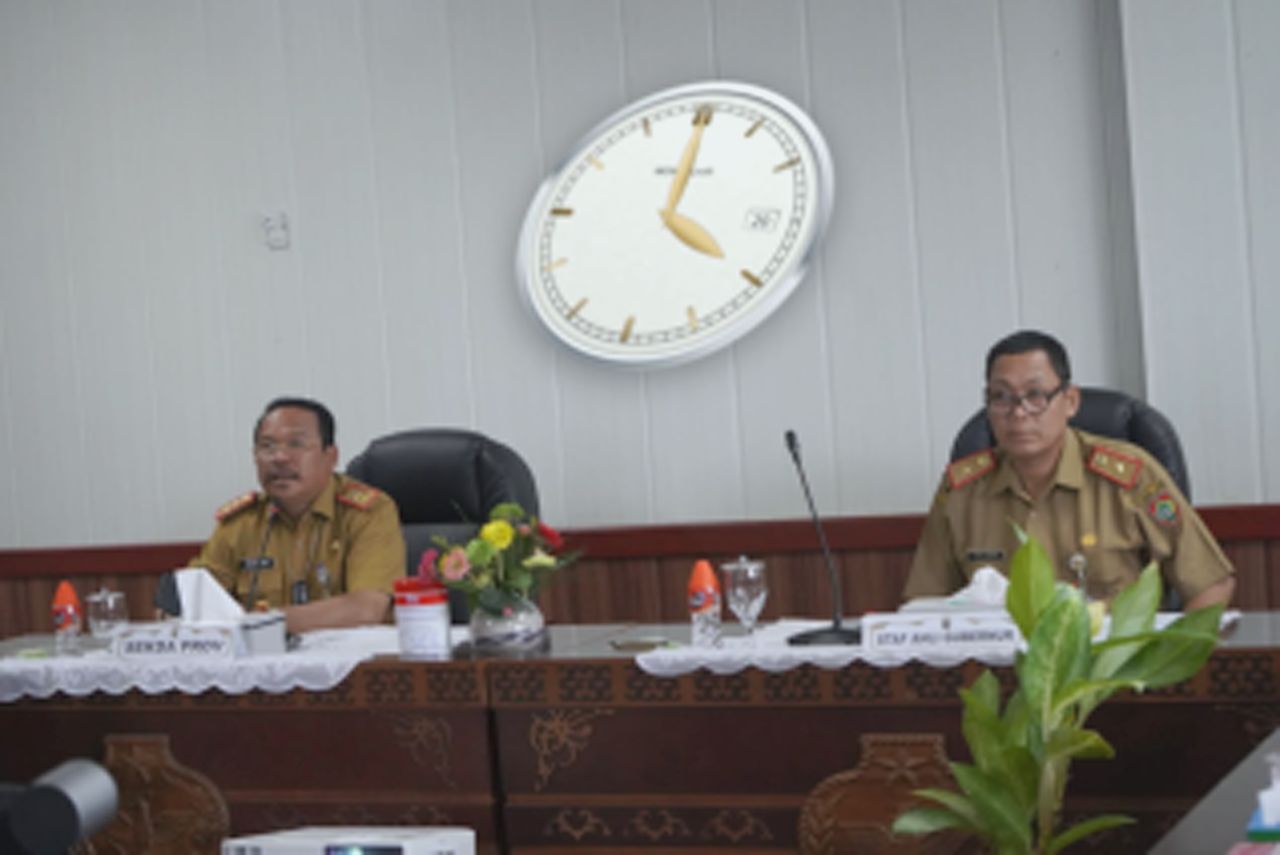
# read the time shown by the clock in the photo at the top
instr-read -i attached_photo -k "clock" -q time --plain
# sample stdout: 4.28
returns 4.00
